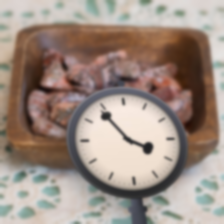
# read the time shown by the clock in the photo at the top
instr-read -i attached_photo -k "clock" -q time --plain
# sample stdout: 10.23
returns 3.54
